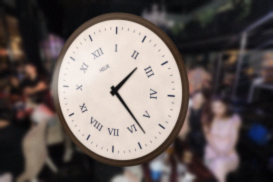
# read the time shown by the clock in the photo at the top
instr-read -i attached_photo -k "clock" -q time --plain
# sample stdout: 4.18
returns 2.28
